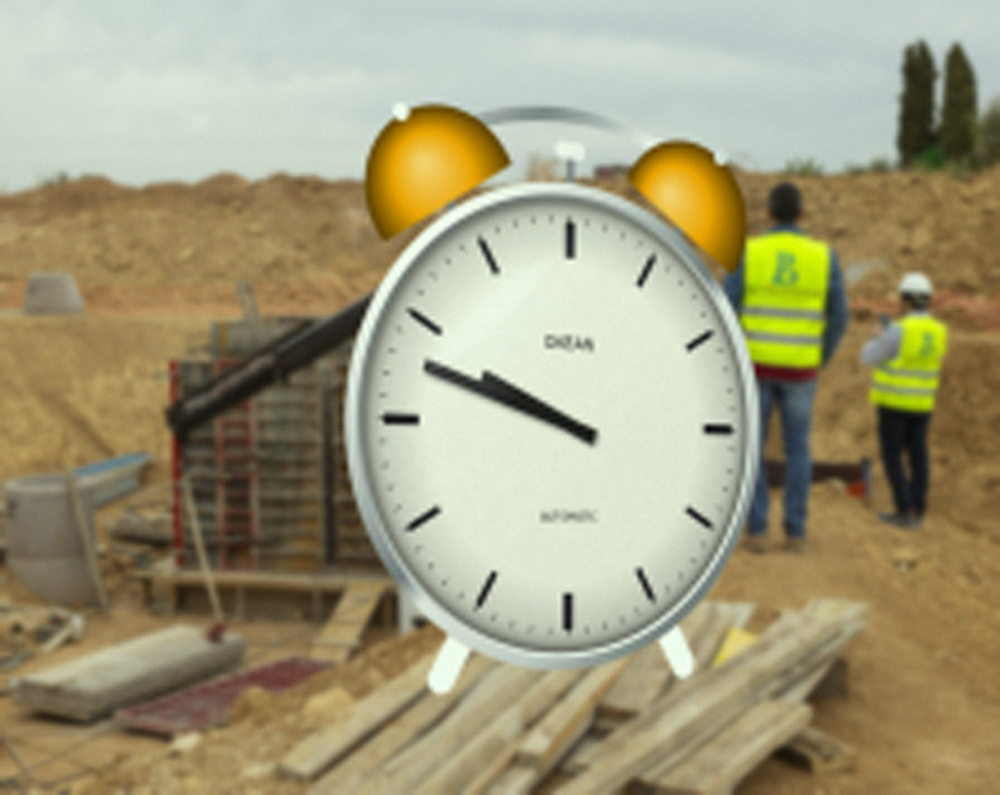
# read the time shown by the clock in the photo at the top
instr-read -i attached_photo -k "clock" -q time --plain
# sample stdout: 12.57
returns 9.48
